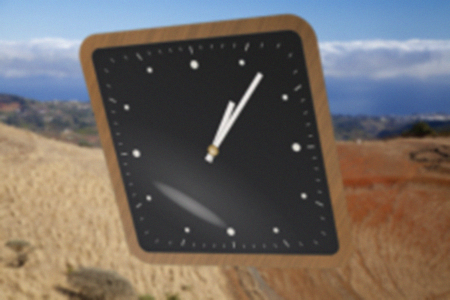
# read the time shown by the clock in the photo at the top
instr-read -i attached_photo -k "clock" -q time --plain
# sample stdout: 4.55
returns 1.07
